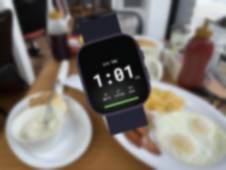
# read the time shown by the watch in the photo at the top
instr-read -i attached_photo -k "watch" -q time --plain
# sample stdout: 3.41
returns 1.01
